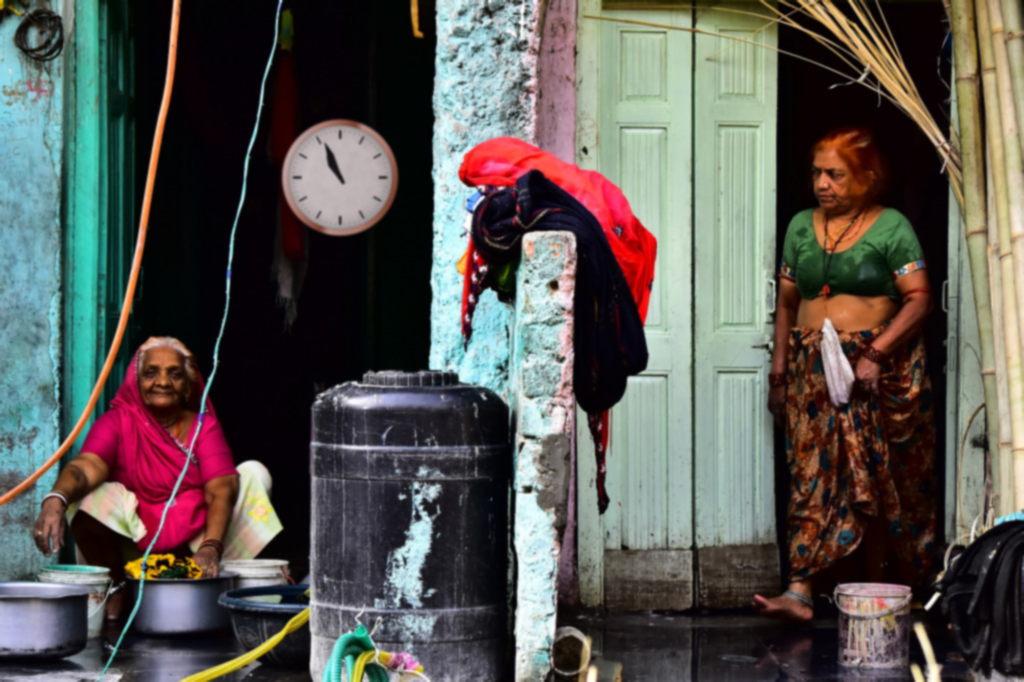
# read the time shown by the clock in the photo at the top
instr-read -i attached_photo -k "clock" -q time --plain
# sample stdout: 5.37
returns 10.56
